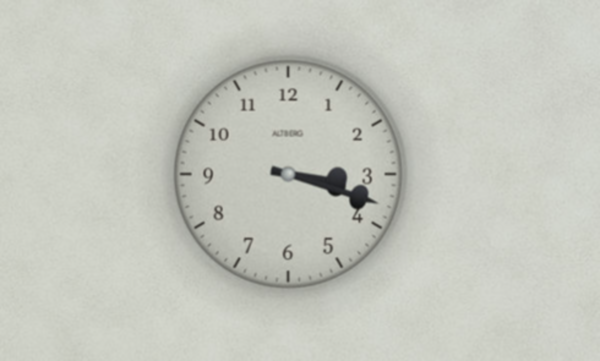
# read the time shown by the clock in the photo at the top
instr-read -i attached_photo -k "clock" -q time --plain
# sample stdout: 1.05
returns 3.18
